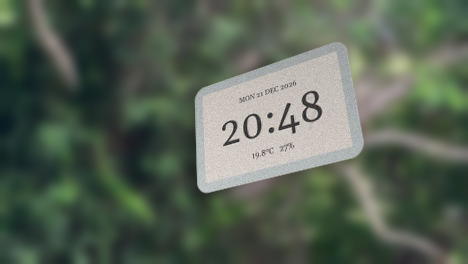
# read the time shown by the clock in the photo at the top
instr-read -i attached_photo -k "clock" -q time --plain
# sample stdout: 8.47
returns 20.48
